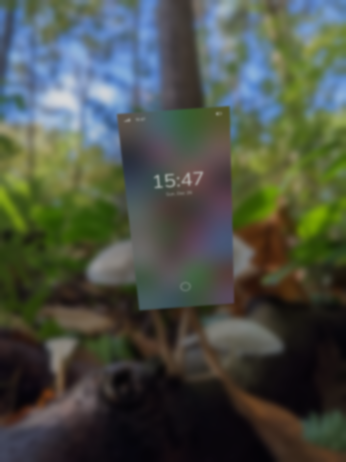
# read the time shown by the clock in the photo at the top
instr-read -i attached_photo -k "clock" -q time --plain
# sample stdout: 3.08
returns 15.47
